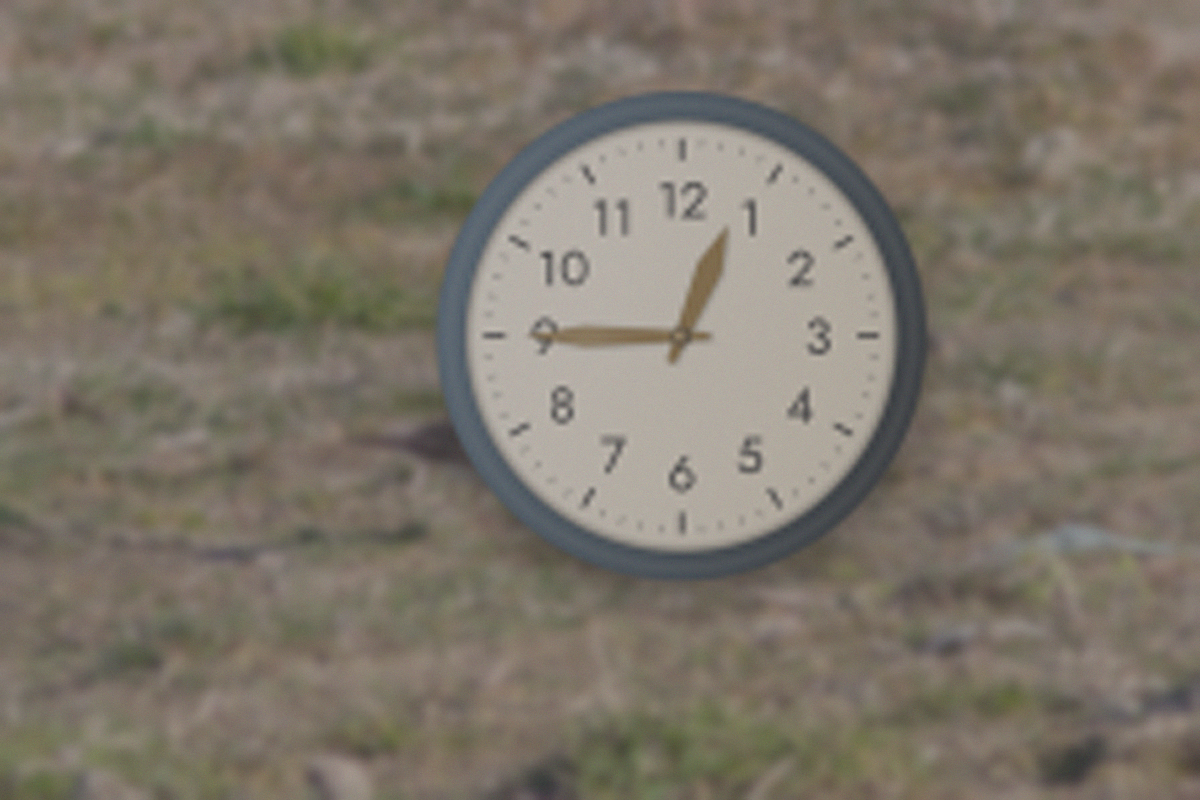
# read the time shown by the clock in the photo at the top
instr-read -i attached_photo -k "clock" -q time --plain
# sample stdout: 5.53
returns 12.45
